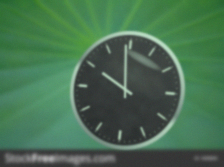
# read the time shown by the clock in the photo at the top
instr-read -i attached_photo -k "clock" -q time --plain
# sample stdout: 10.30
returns 9.59
